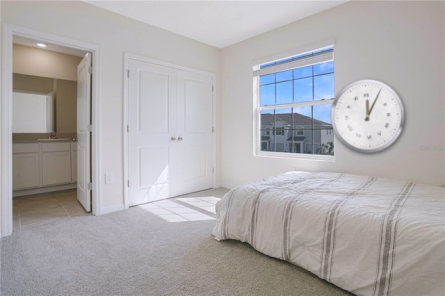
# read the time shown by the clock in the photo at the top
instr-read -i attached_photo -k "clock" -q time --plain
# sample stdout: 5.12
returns 12.05
